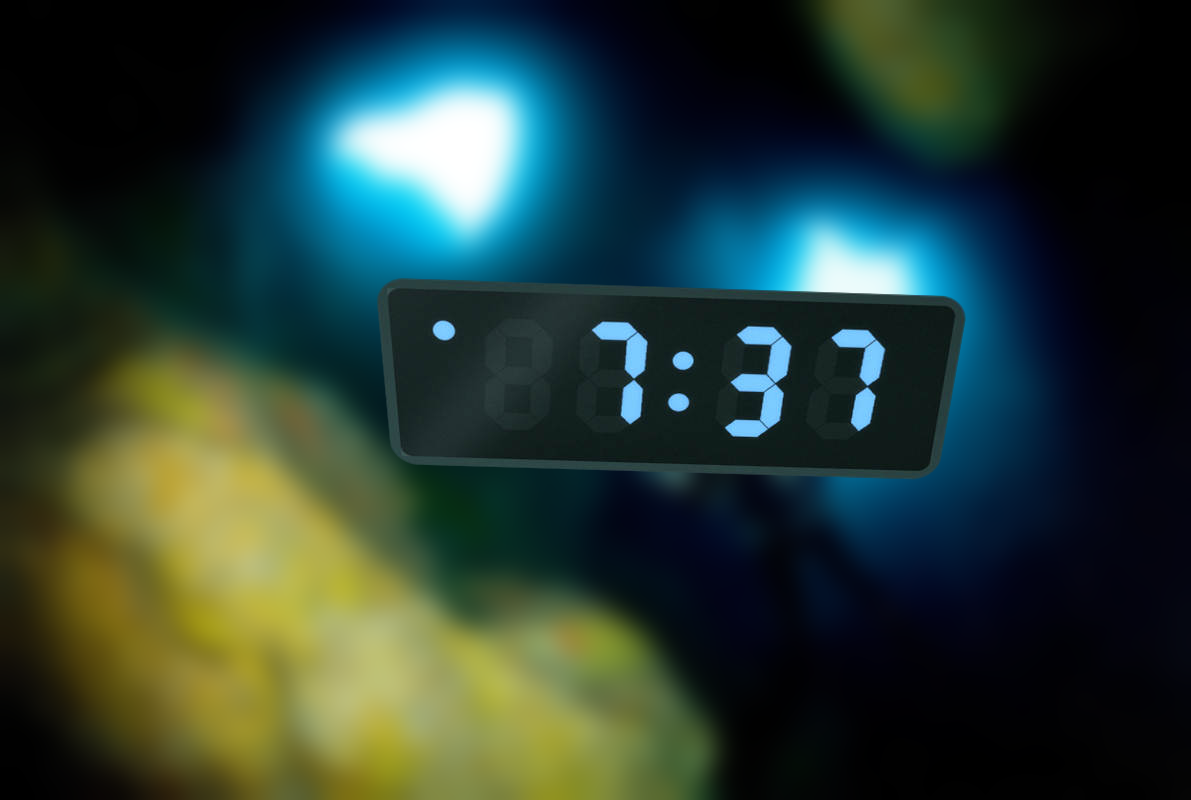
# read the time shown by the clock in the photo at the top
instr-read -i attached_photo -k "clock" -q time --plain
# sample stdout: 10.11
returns 7.37
